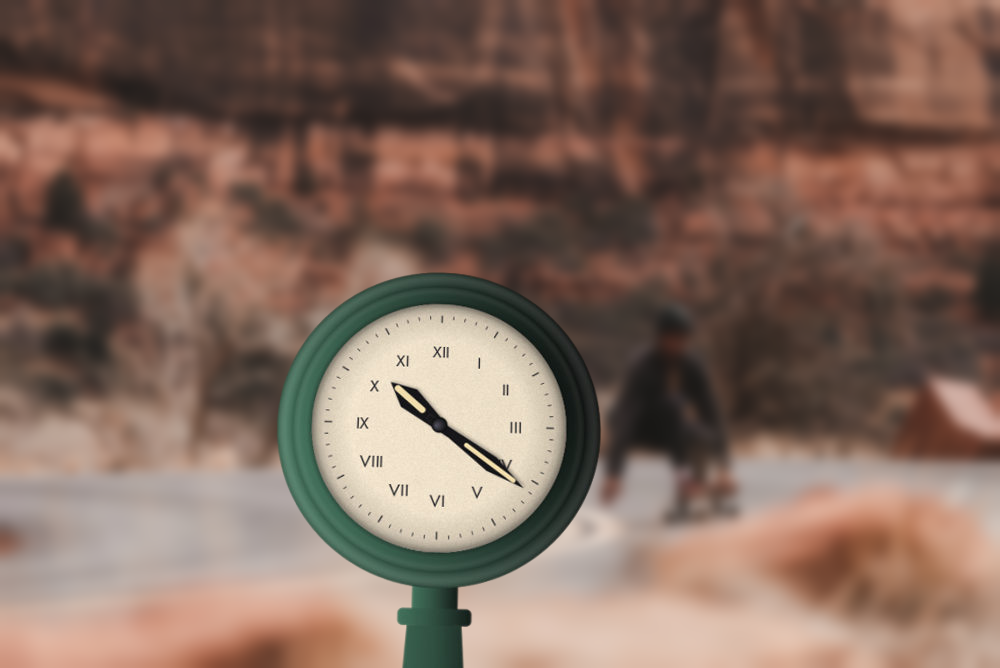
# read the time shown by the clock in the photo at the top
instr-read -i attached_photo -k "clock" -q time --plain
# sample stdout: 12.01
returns 10.21
